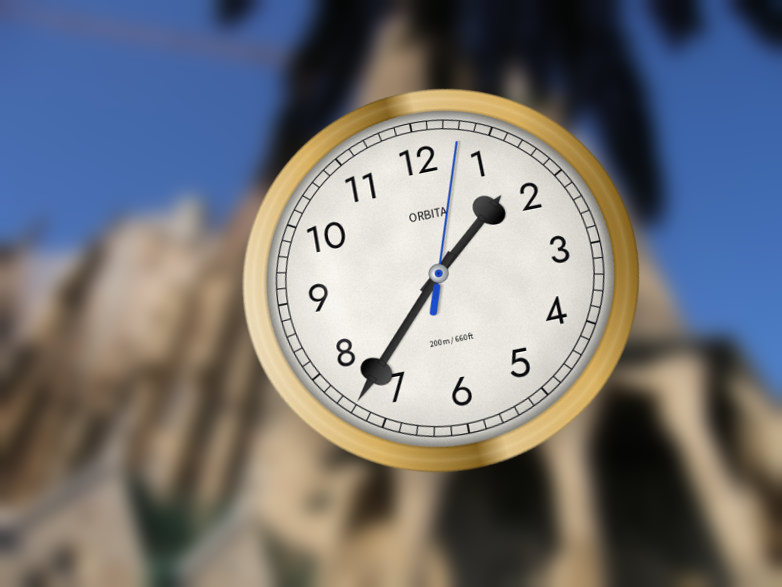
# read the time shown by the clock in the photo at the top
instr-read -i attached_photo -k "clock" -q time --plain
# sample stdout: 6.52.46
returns 1.37.03
